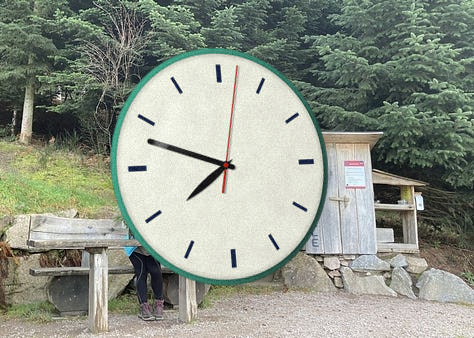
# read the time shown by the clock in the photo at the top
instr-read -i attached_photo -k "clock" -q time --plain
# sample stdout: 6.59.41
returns 7.48.02
